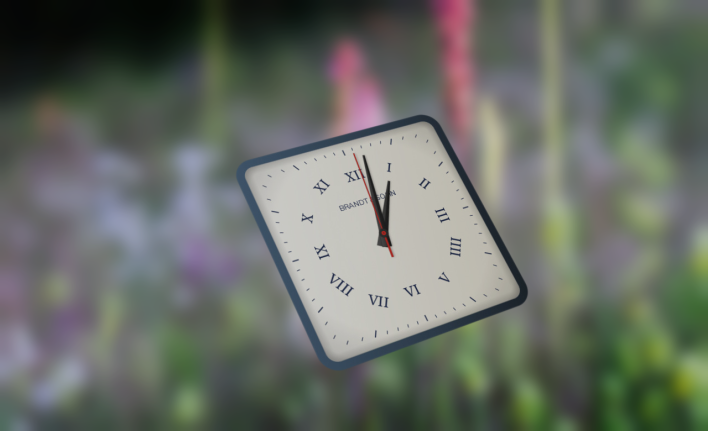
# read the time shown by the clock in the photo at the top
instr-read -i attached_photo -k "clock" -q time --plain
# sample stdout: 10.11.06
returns 1.02.01
